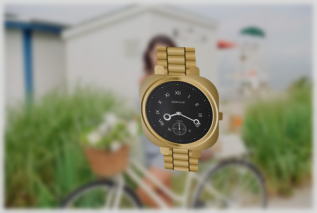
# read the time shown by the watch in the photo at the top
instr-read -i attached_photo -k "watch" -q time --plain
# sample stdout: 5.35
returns 8.19
